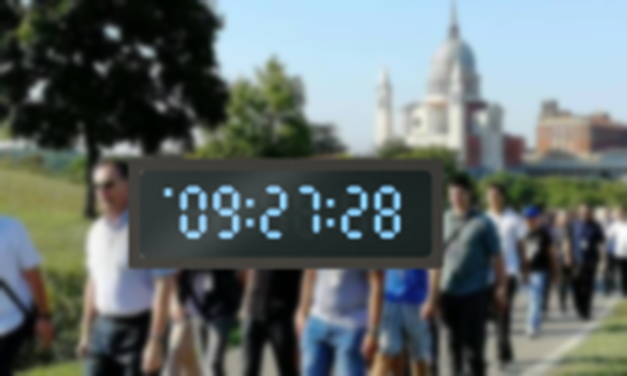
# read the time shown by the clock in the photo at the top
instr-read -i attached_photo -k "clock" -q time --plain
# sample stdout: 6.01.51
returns 9.27.28
